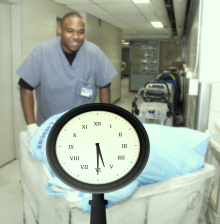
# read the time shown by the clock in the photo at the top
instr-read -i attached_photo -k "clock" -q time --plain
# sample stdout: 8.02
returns 5.30
